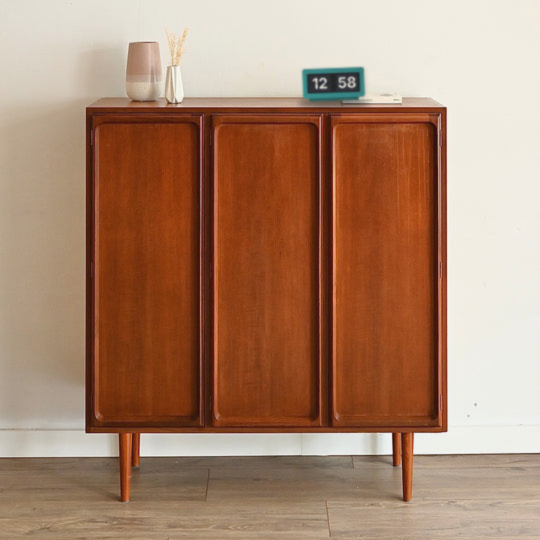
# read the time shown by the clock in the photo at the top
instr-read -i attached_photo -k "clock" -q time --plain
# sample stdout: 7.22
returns 12.58
